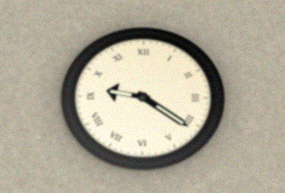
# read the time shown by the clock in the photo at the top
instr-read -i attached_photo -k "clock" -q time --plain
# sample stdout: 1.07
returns 9.21
